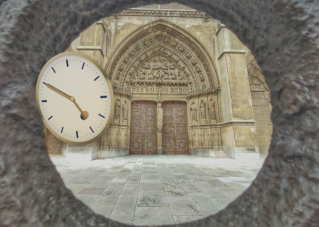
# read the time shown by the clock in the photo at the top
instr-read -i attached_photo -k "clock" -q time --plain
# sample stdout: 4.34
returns 4.50
